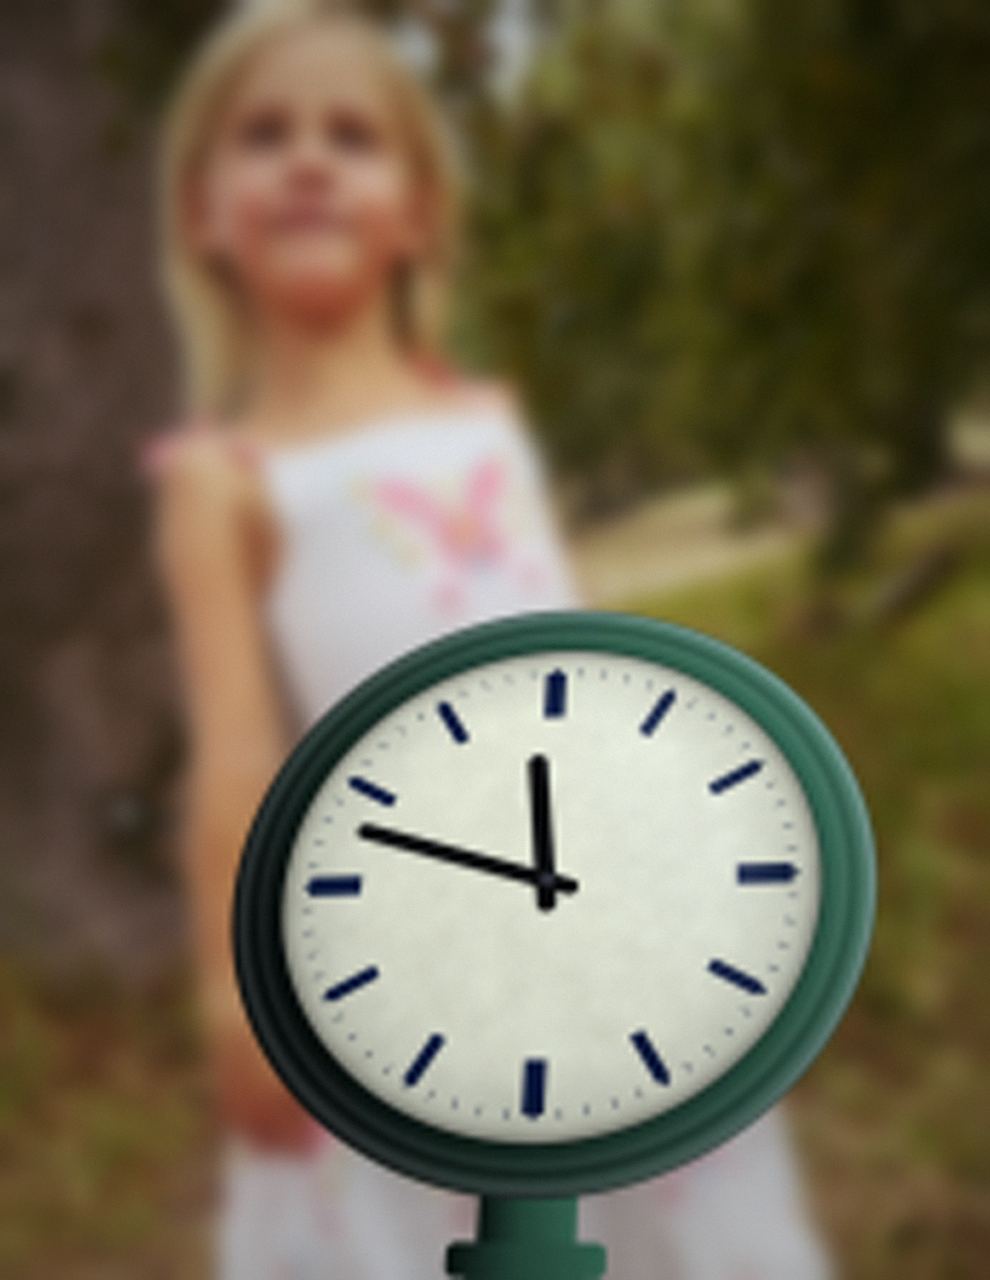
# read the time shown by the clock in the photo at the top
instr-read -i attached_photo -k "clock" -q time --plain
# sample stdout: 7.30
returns 11.48
